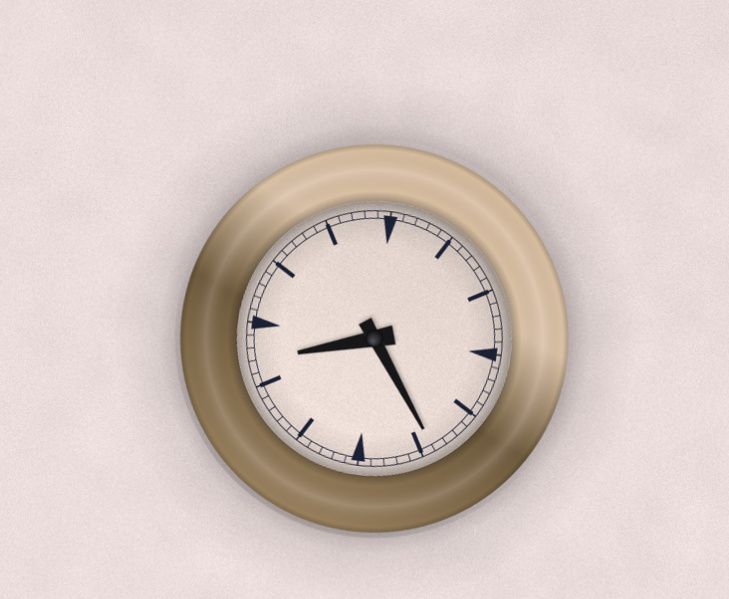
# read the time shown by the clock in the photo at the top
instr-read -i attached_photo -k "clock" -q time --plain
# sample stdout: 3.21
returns 8.24
